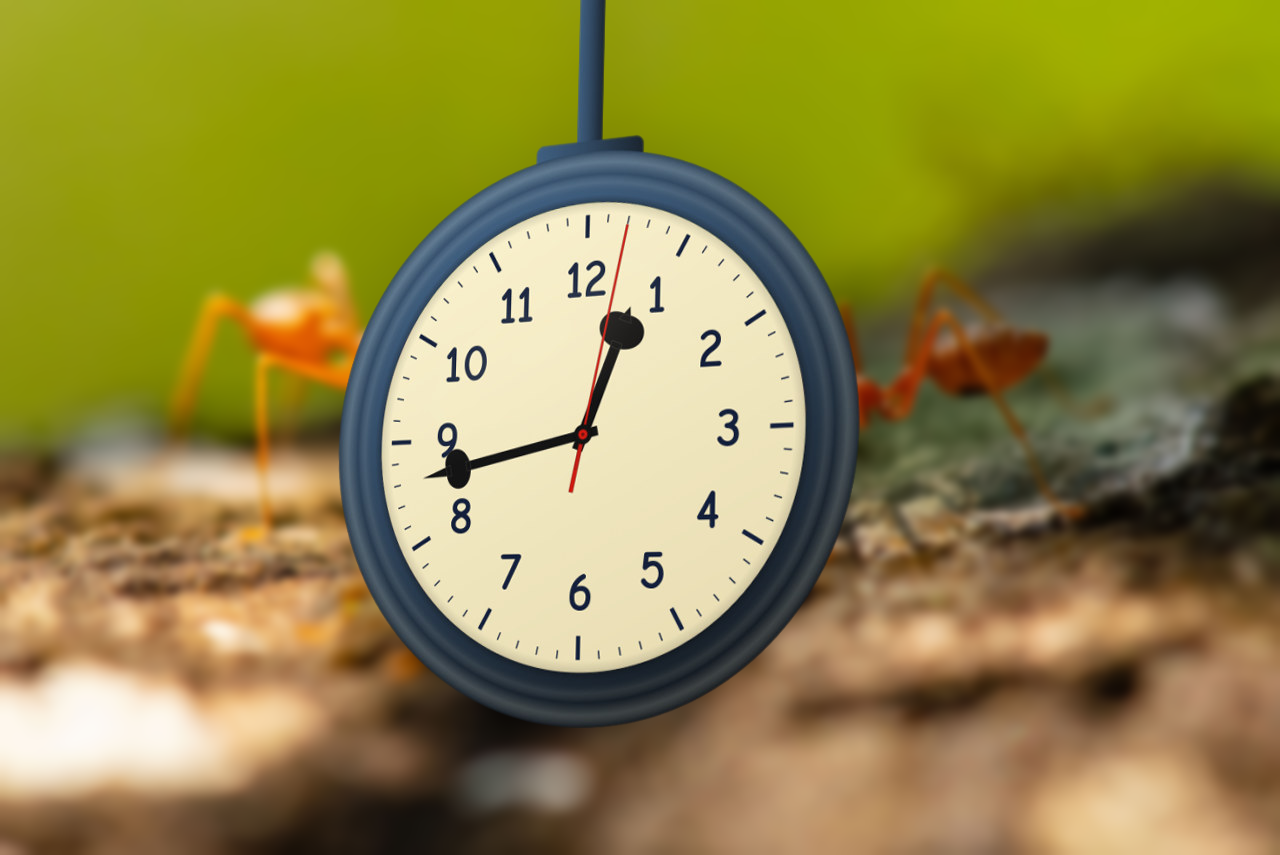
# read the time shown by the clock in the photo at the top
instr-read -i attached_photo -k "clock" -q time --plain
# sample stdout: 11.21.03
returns 12.43.02
